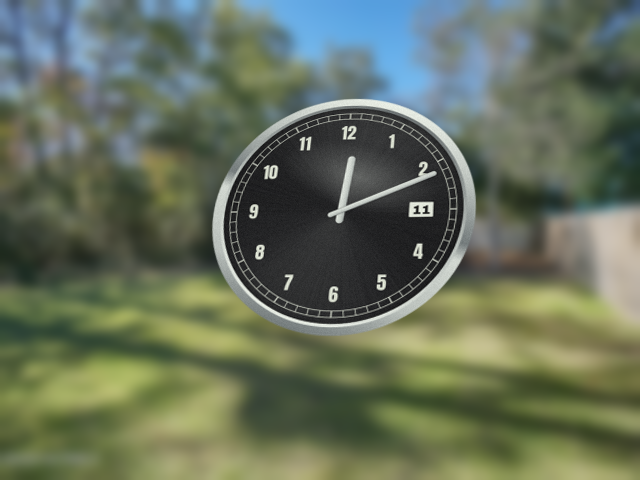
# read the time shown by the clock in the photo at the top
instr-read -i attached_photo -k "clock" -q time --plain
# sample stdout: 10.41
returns 12.11
